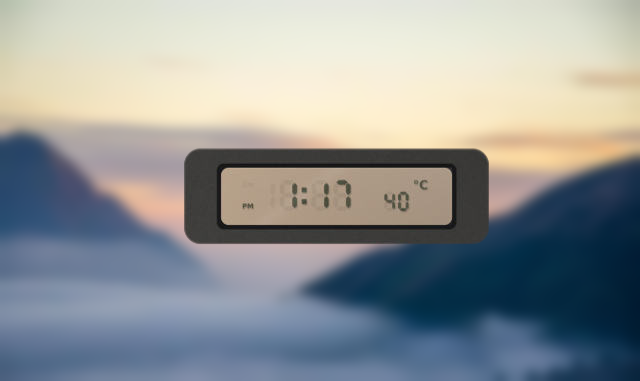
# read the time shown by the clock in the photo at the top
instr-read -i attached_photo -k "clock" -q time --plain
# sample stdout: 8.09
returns 1.17
